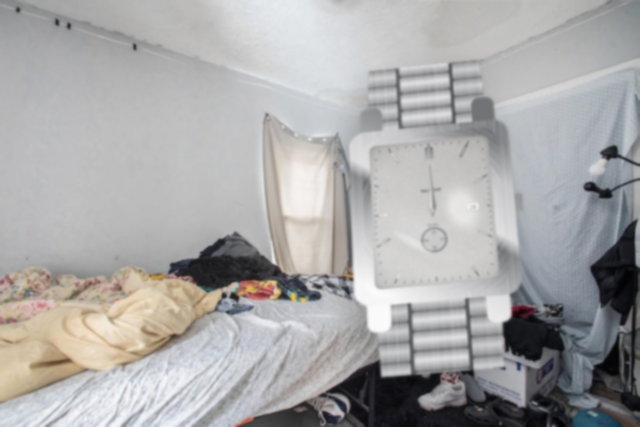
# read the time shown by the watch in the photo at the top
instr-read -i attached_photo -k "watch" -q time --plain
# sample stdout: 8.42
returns 12.00
